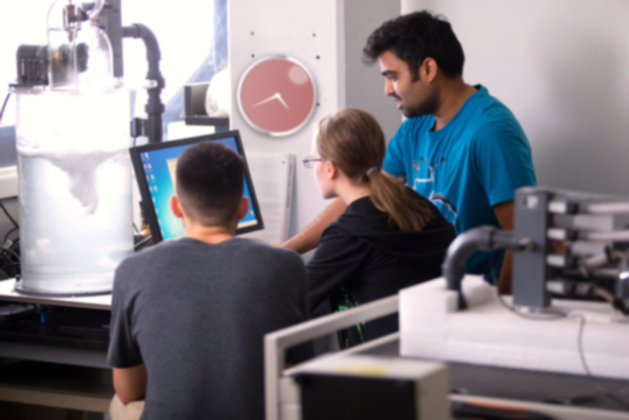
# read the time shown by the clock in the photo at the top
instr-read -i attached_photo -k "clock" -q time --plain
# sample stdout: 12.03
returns 4.41
